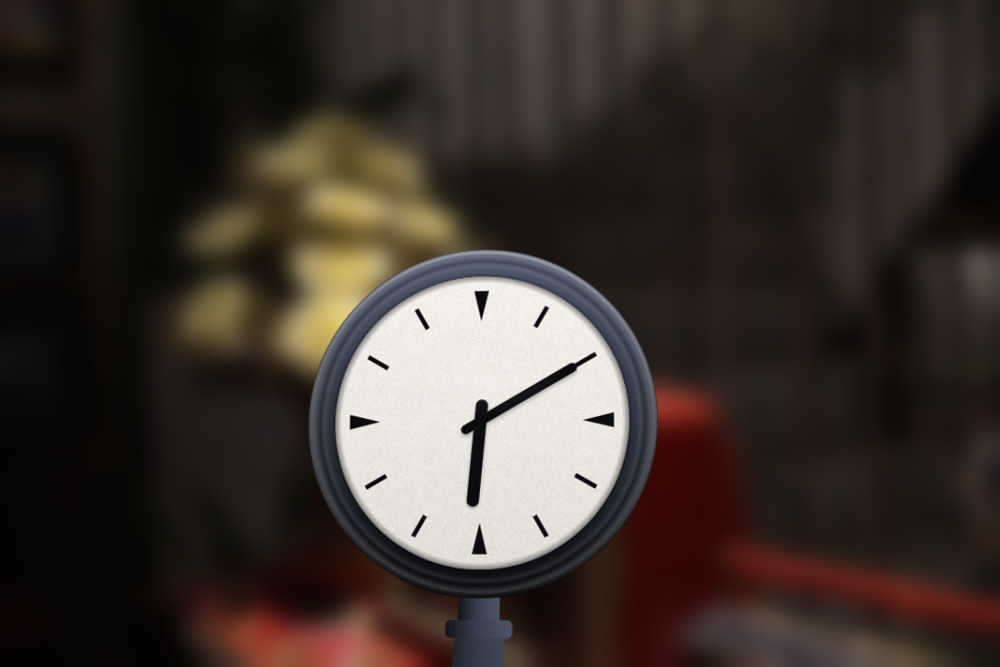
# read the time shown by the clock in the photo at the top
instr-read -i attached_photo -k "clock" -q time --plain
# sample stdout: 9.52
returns 6.10
